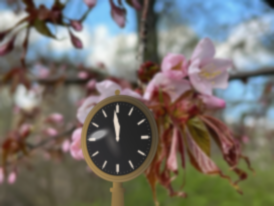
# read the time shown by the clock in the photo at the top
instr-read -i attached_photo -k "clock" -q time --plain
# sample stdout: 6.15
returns 11.59
